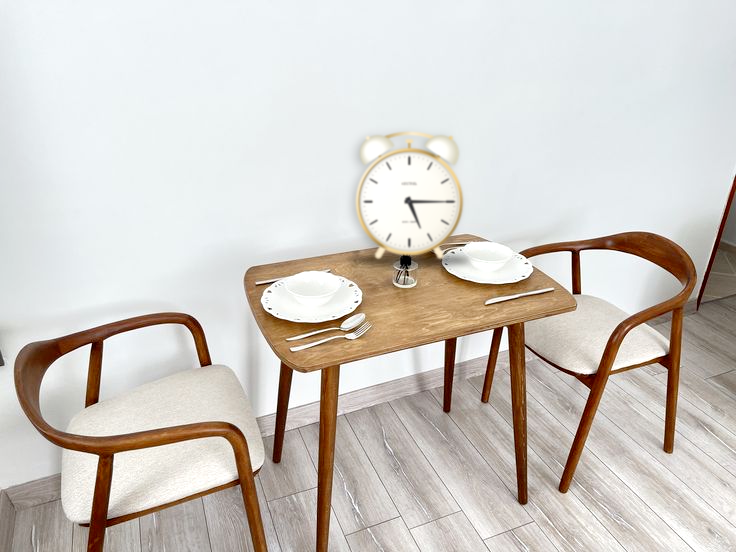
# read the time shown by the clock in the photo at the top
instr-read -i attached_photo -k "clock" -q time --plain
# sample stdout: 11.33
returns 5.15
